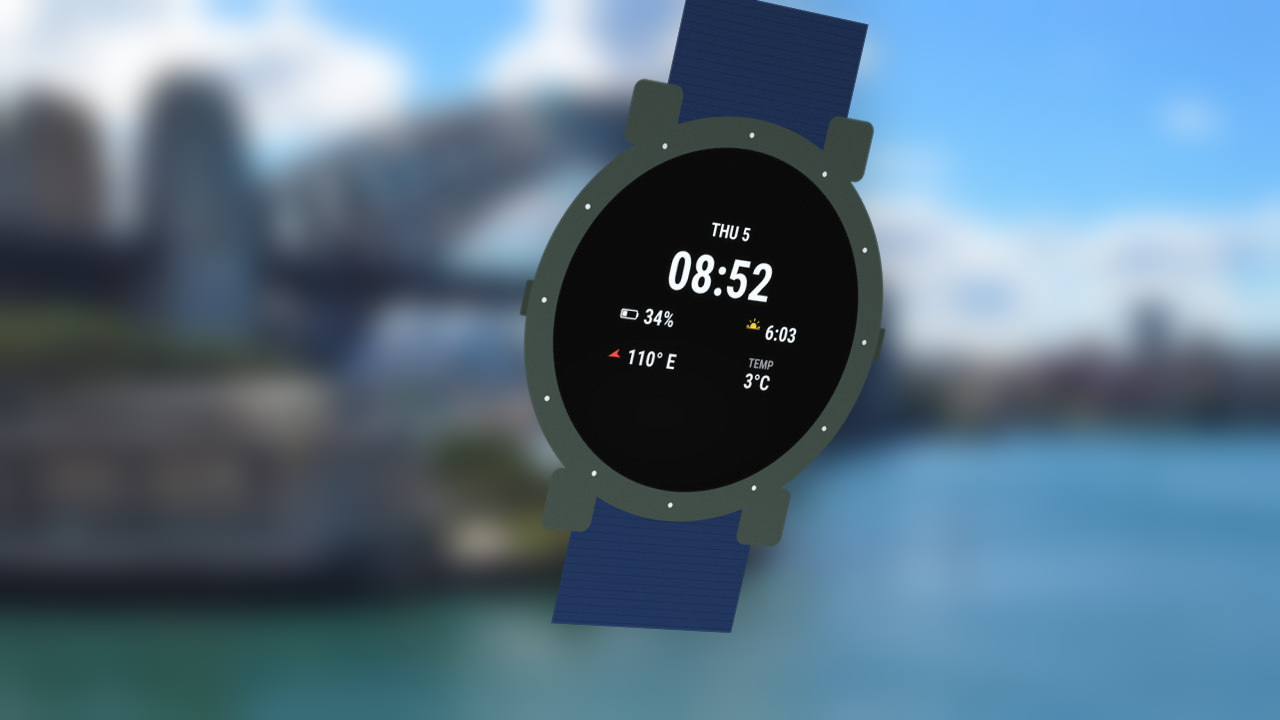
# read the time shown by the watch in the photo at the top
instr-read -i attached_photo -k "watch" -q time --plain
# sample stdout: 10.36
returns 8.52
